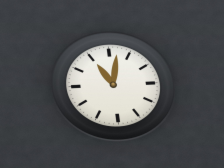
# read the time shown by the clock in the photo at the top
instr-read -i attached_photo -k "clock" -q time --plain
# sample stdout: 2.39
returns 11.02
